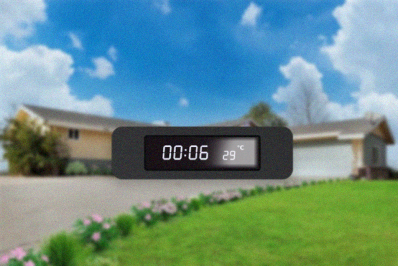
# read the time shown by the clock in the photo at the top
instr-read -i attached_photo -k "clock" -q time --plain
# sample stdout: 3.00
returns 0.06
